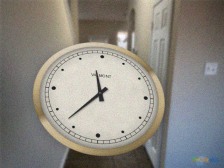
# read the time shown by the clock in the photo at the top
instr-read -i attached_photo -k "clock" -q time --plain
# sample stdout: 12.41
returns 11.37
